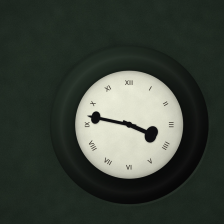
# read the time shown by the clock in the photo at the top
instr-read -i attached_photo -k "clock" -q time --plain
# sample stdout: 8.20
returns 3.47
